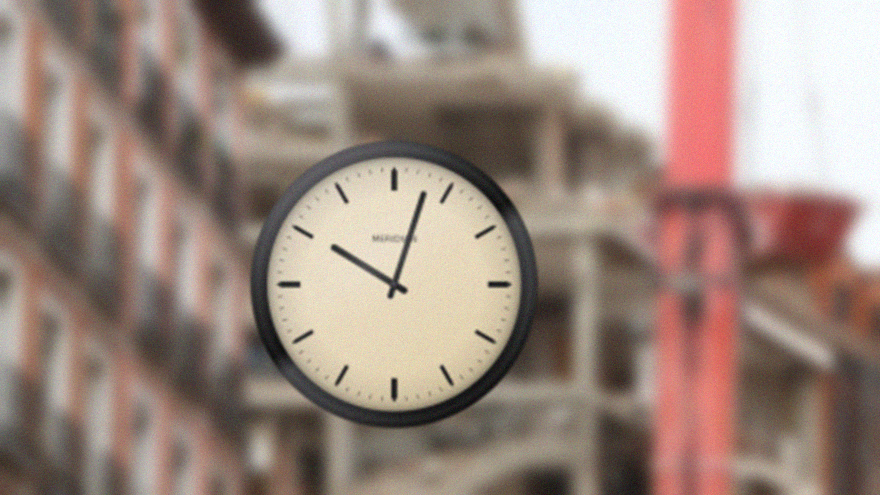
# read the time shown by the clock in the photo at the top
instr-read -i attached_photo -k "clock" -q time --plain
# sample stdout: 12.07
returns 10.03
